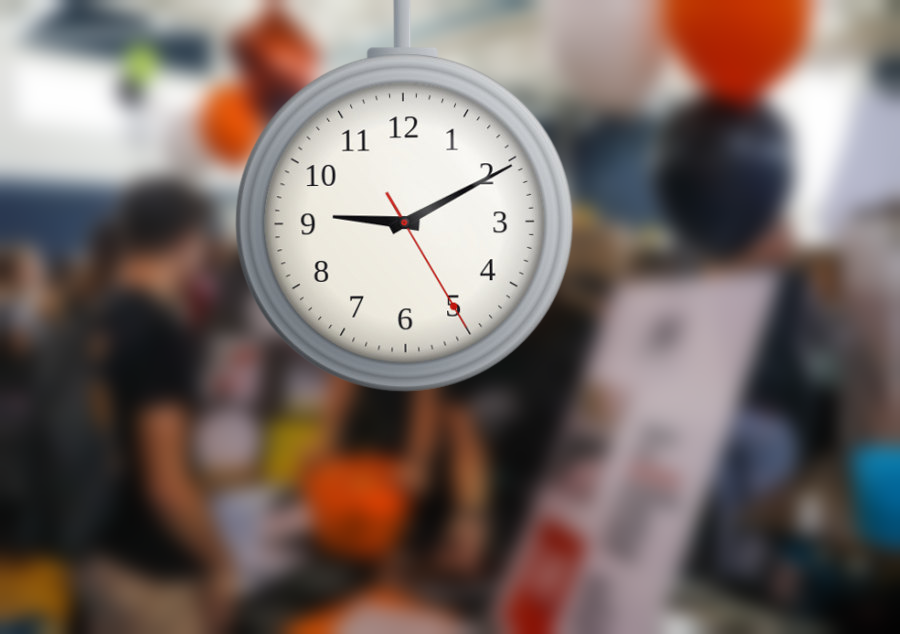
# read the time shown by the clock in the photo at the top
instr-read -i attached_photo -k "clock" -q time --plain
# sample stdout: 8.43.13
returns 9.10.25
